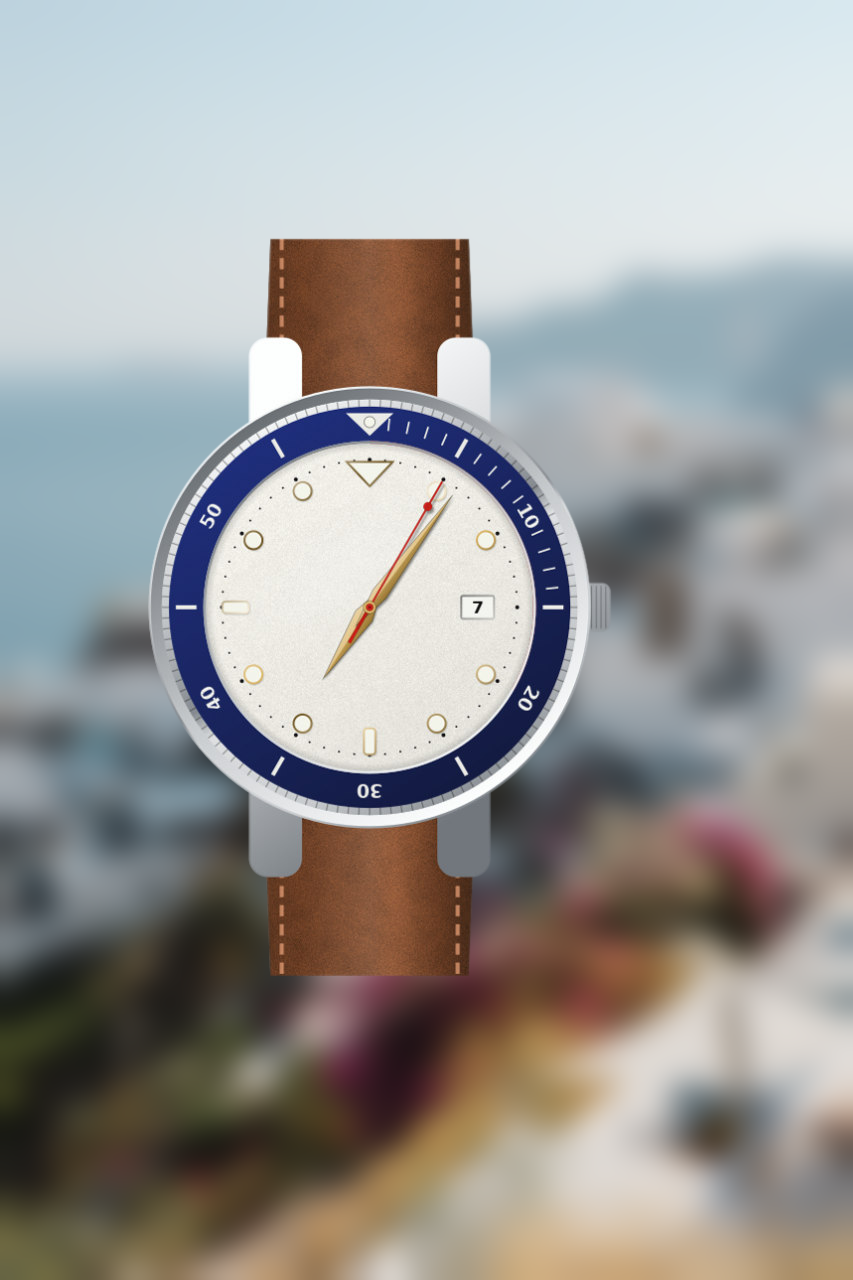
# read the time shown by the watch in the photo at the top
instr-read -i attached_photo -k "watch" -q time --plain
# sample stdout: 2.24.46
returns 7.06.05
